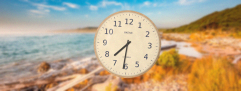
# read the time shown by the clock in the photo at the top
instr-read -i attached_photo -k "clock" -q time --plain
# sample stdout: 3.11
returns 7.31
